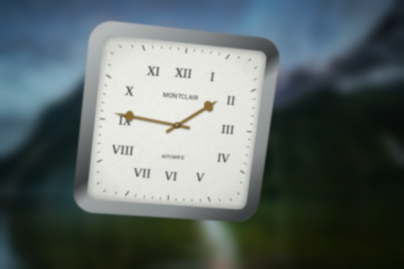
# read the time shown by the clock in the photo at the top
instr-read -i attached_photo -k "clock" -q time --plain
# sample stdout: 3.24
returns 1.46
